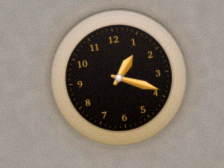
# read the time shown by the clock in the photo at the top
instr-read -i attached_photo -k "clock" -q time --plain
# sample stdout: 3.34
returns 1.19
